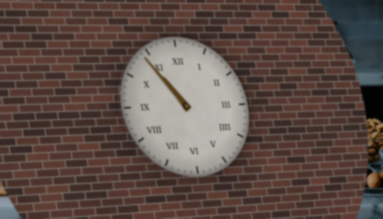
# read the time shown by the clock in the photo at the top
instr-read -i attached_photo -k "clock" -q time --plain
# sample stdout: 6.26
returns 10.54
